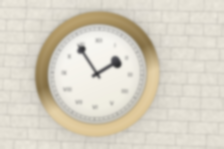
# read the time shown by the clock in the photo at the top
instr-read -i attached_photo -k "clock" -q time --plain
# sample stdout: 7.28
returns 1.54
